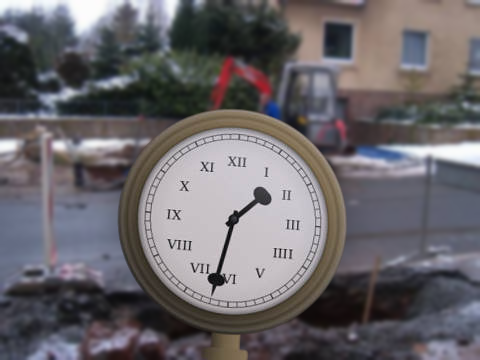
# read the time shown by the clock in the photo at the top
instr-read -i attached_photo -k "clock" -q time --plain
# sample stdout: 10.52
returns 1.32
